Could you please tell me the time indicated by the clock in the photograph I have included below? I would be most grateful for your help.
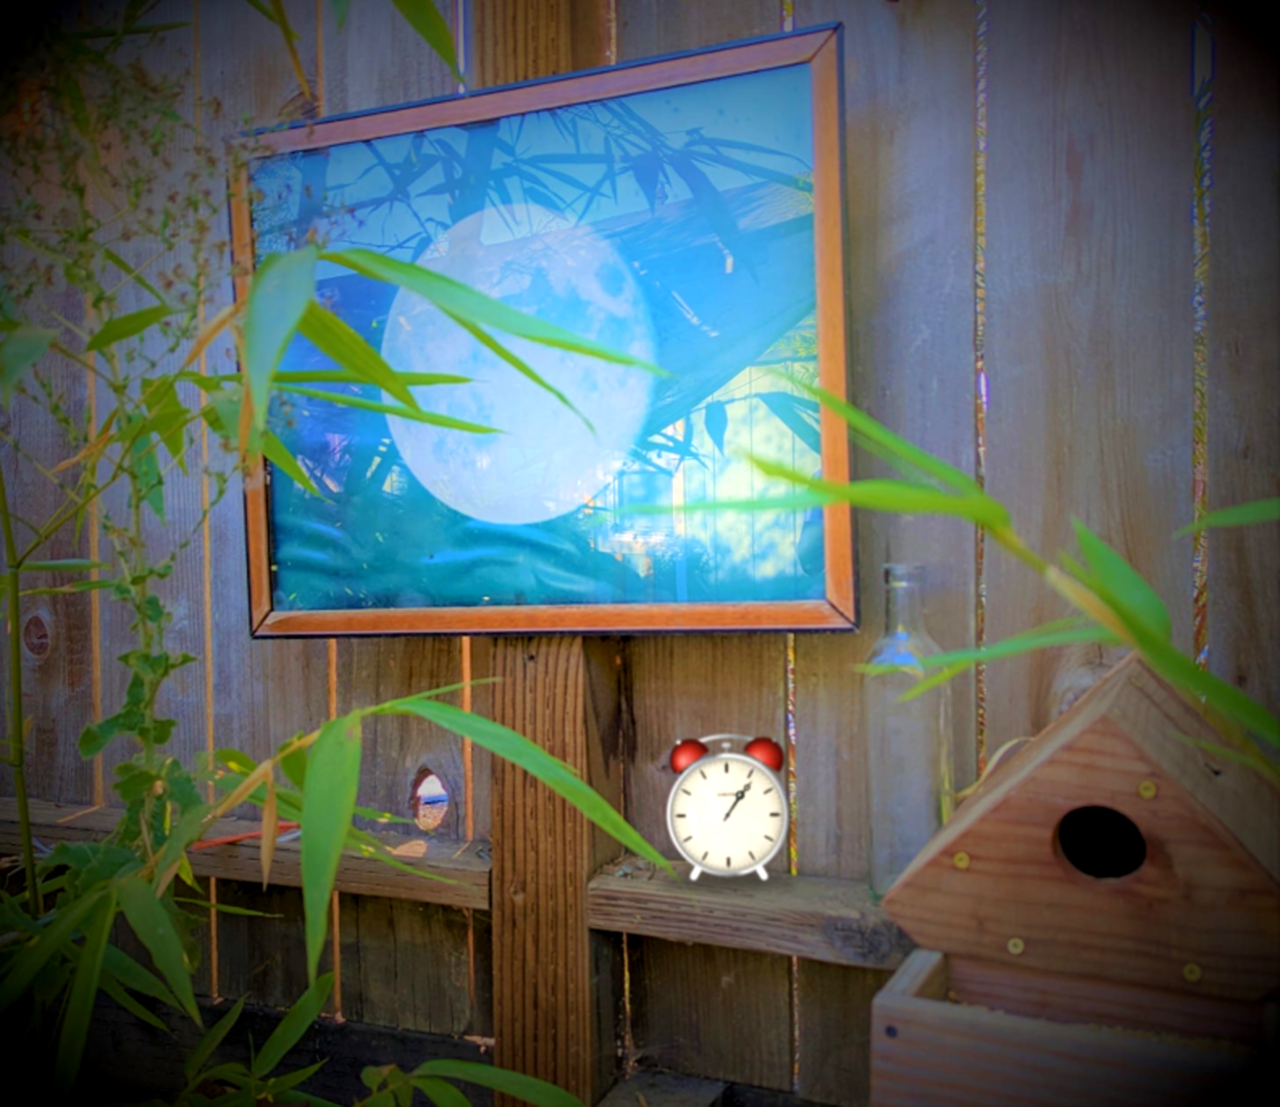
1:06
